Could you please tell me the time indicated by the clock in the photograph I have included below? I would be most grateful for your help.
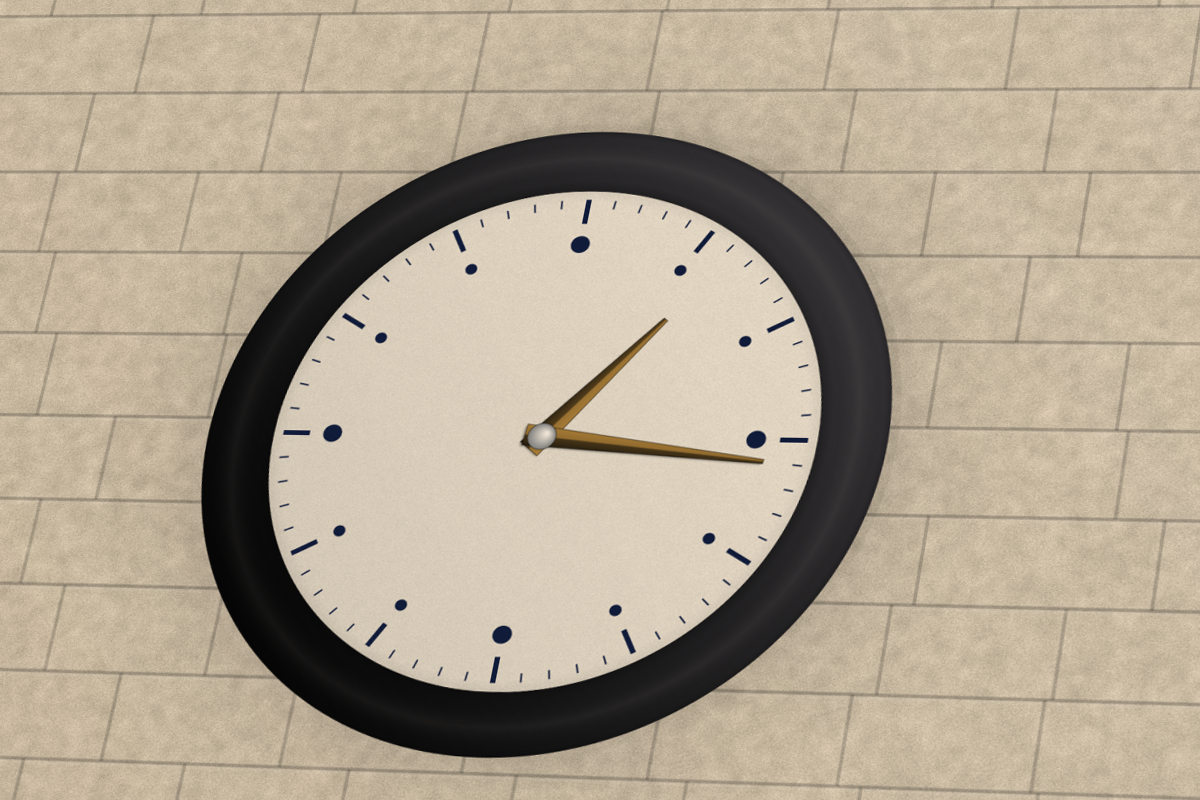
1:16
